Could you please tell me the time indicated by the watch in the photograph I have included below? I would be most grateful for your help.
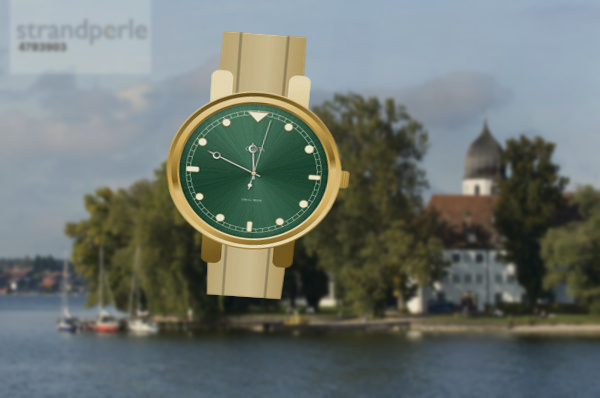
11:49:02
